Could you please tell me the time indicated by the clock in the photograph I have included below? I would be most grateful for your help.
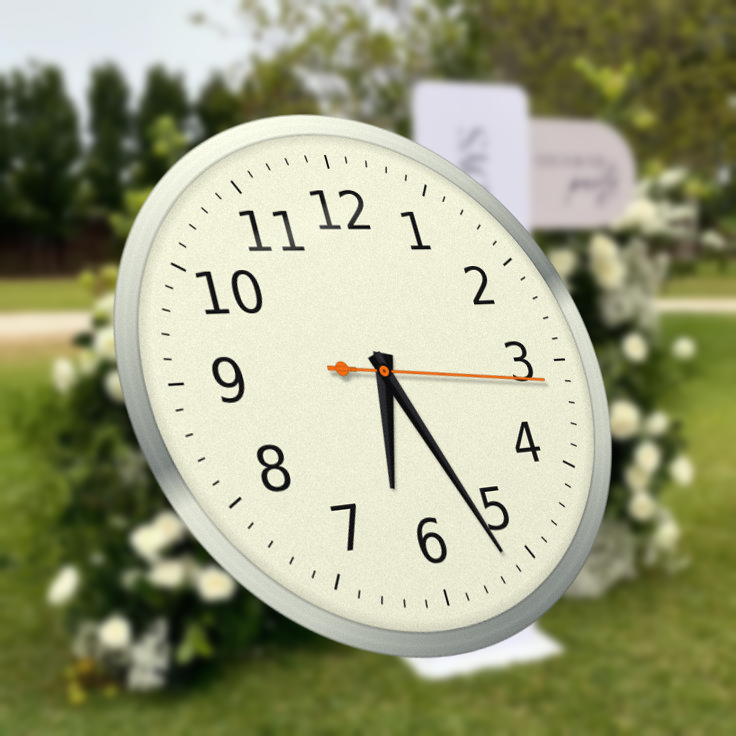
6:26:16
